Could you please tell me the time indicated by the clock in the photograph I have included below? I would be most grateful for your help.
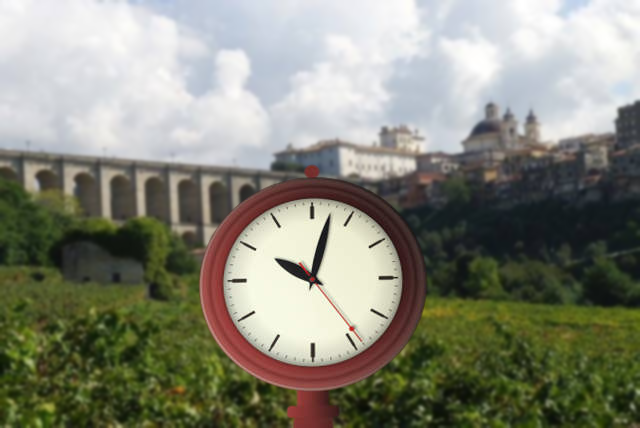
10:02:24
